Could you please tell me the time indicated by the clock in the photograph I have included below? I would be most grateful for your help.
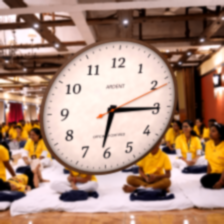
6:15:11
